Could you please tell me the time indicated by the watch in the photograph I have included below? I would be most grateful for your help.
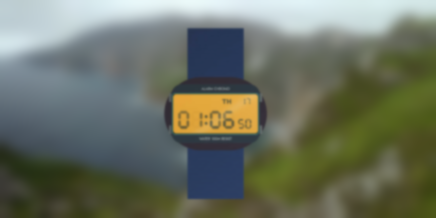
1:06
